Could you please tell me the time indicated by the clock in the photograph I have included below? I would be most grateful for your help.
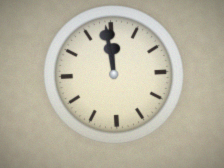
11:59
